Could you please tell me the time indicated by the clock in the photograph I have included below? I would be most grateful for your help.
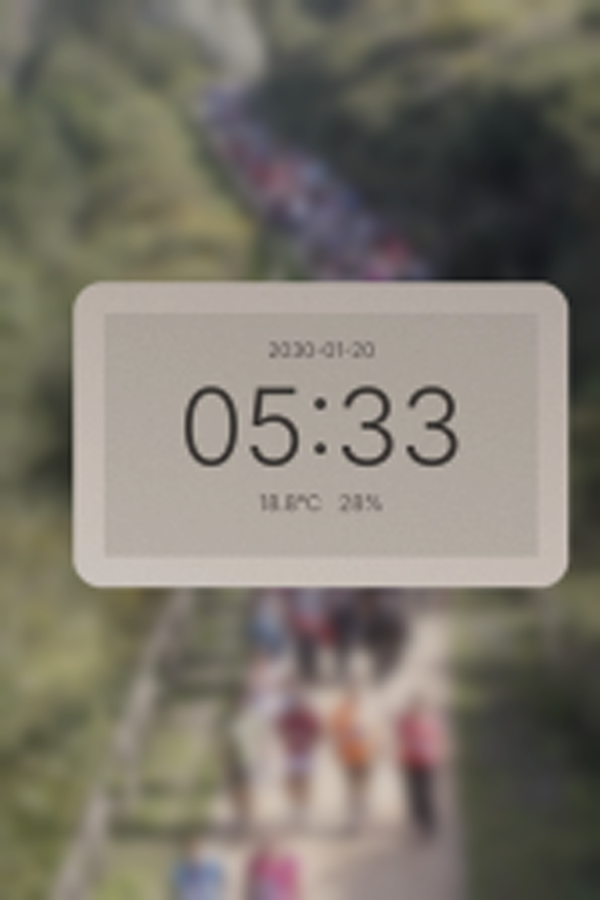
5:33
